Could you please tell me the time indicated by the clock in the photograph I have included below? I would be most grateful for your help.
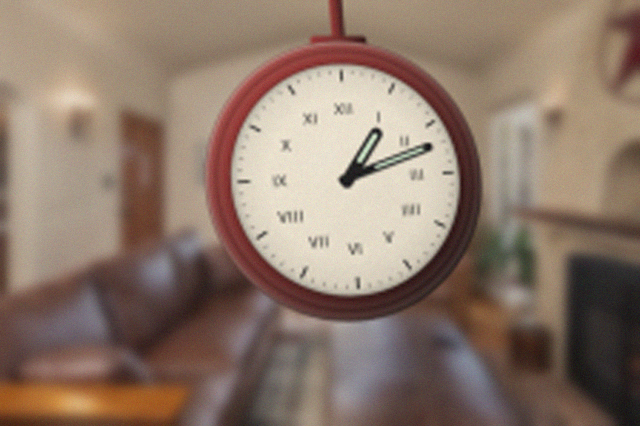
1:12
